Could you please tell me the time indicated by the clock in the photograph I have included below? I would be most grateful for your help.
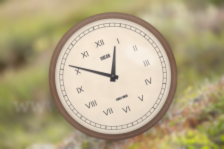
12:51
